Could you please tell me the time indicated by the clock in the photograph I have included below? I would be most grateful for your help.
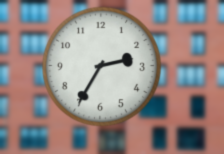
2:35
